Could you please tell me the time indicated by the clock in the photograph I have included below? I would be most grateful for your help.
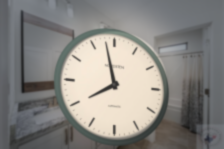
7:58
